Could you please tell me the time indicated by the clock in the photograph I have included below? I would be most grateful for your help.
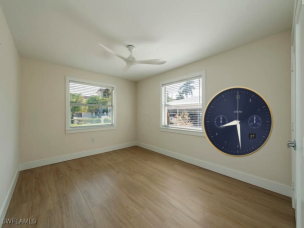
8:29
